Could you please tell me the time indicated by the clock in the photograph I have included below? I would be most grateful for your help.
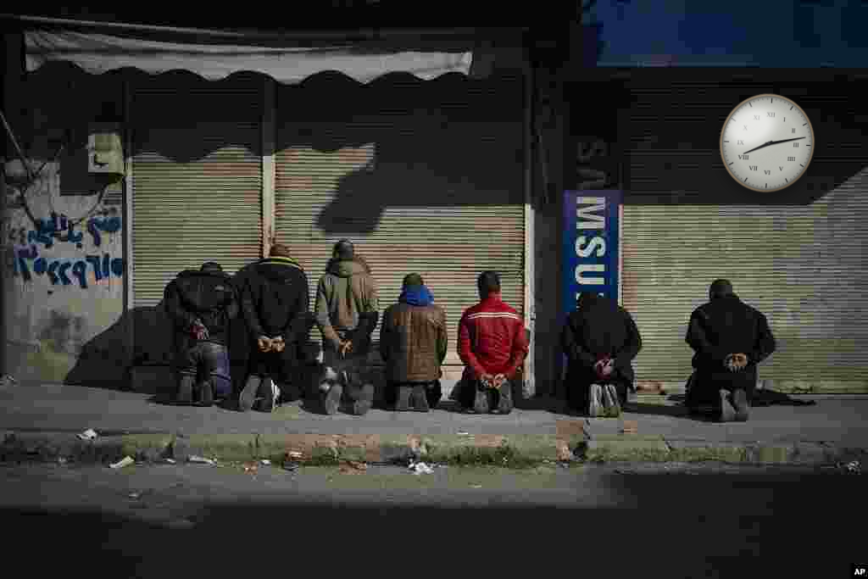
8:13
